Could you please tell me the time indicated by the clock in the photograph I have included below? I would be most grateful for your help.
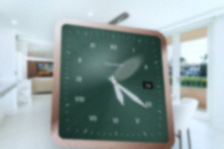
5:21
